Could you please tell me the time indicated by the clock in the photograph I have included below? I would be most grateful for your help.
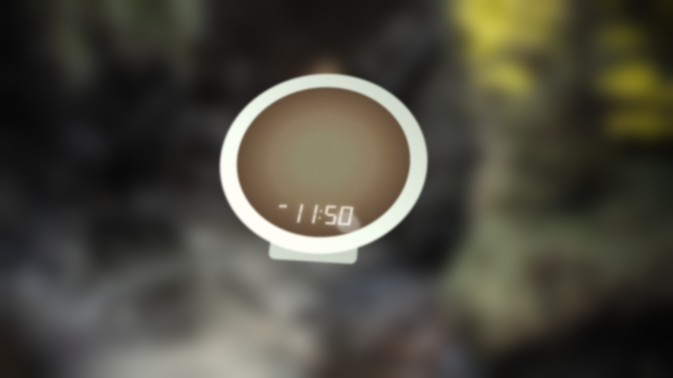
11:50
